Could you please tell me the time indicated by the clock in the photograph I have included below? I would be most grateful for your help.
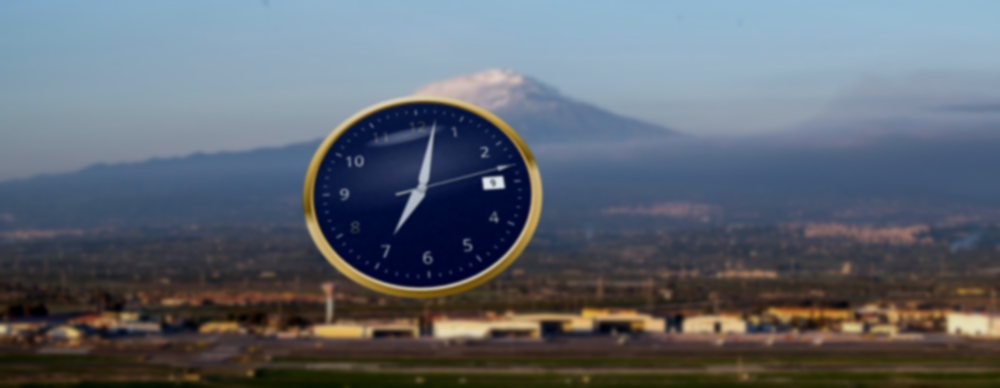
7:02:13
